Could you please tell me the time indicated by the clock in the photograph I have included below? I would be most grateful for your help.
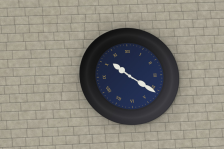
10:21
